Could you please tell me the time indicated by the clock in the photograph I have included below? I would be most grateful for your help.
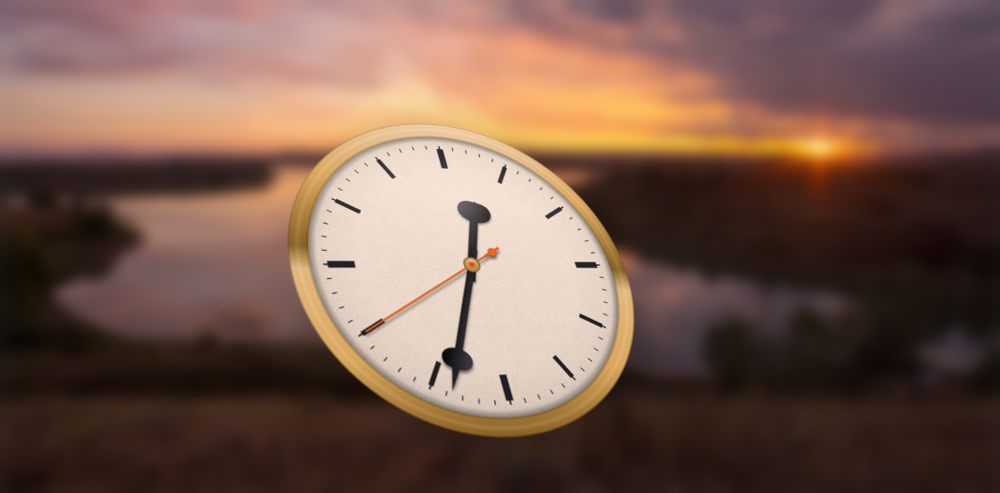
12:33:40
